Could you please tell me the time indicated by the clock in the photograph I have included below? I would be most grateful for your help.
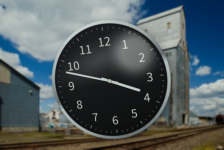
3:48
